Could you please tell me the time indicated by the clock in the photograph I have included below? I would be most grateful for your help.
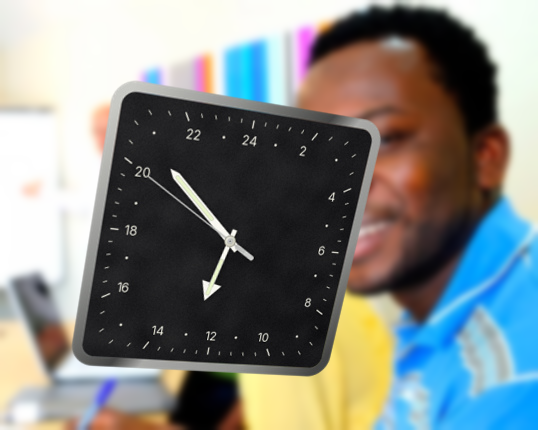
12:51:50
